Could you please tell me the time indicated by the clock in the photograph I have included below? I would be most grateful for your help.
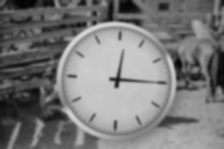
12:15
